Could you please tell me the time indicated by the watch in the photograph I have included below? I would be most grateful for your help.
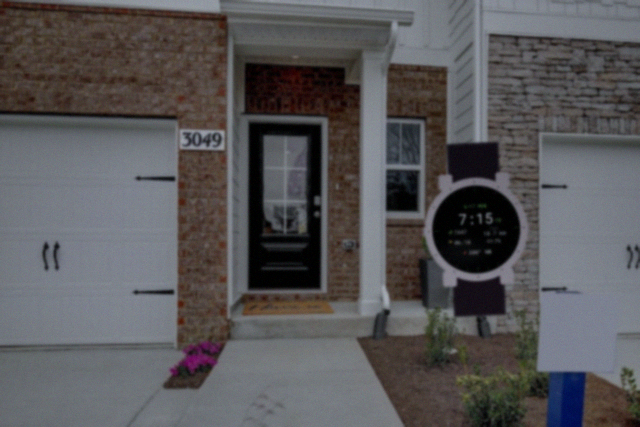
7:15
